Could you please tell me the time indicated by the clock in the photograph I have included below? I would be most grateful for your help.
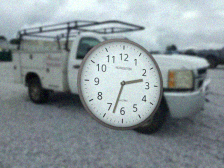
2:33
